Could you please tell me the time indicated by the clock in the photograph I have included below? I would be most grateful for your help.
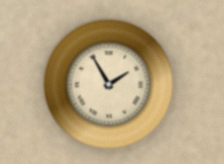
1:55
